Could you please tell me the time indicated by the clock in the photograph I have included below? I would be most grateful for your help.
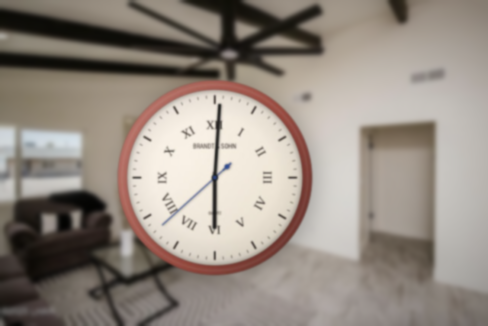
6:00:38
